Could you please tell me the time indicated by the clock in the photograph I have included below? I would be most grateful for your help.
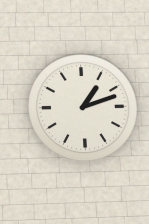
1:12
